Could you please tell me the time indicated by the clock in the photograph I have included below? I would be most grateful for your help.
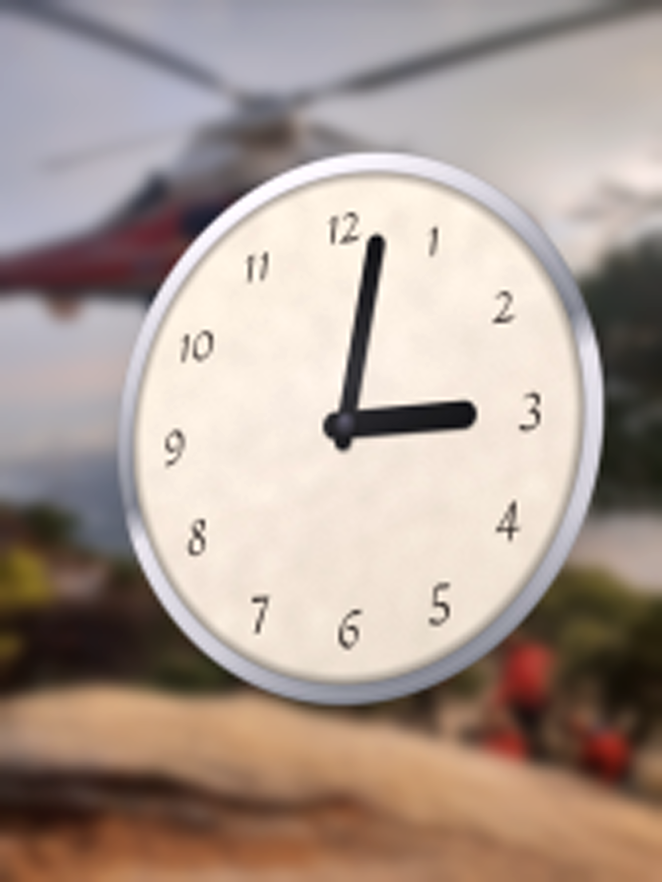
3:02
